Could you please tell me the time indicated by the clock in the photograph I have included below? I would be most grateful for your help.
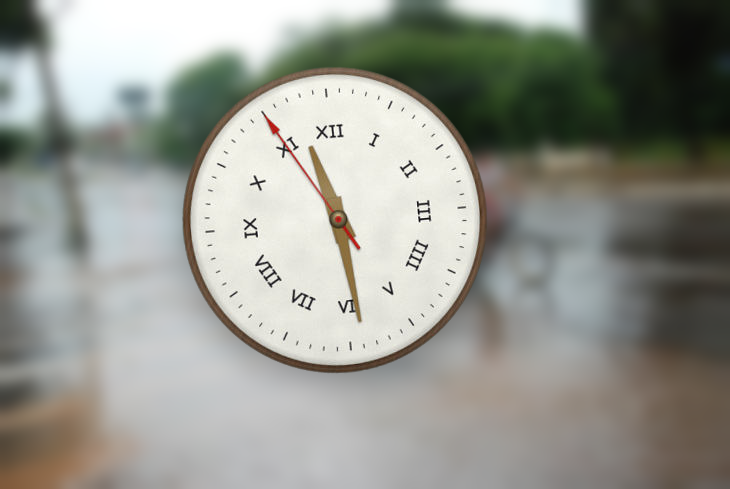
11:28:55
